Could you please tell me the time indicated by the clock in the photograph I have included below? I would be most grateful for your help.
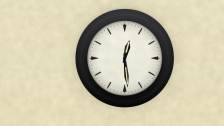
12:29
